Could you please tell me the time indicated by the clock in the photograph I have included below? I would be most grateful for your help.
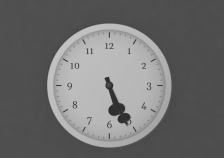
5:26
